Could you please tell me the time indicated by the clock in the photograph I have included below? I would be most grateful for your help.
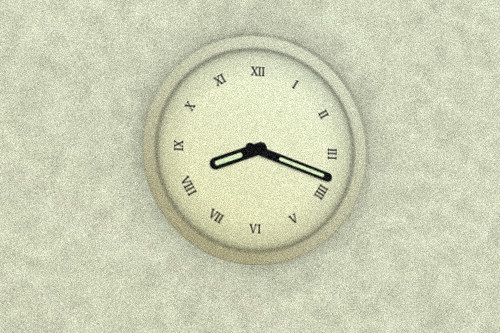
8:18
